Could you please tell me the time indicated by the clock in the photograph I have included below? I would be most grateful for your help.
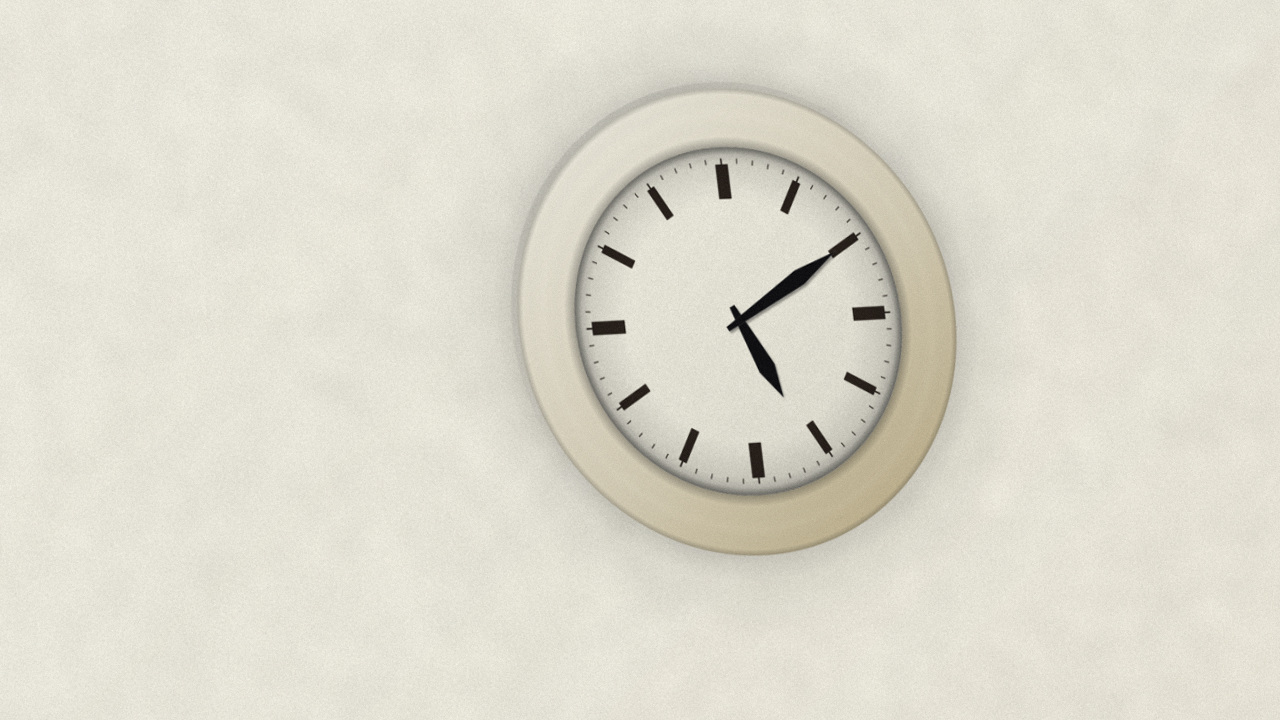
5:10
